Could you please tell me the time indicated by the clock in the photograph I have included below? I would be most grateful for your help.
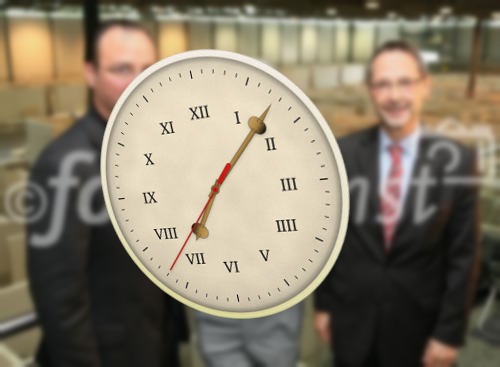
7:07:37
